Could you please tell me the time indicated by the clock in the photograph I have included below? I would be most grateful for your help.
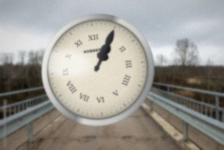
1:05
